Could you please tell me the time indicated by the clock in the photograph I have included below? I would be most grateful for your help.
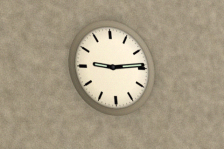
9:14
